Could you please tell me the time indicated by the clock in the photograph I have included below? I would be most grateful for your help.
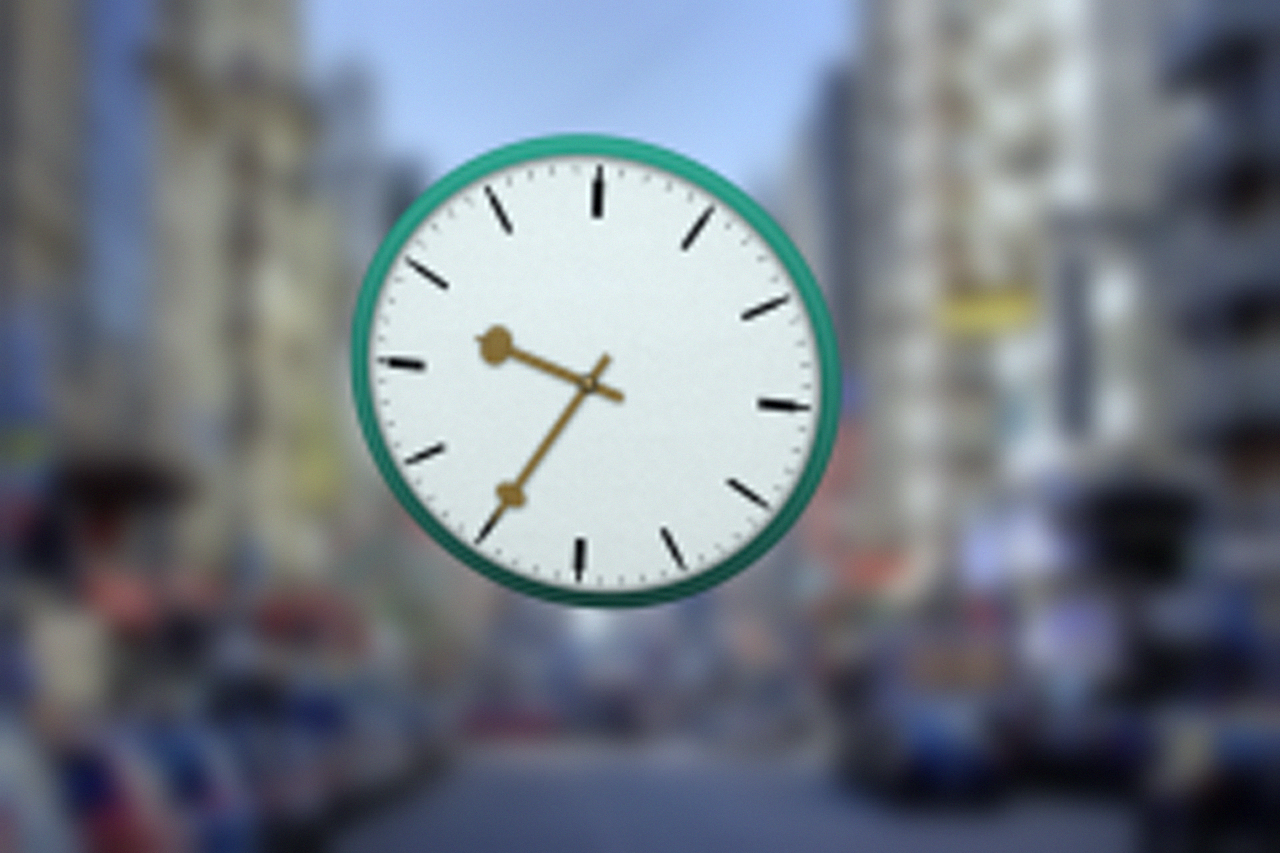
9:35
